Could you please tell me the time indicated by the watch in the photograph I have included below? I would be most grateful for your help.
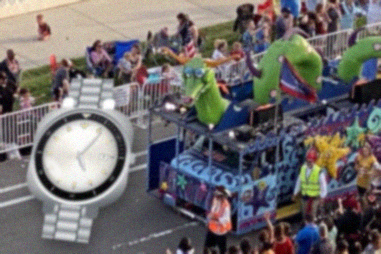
5:06
